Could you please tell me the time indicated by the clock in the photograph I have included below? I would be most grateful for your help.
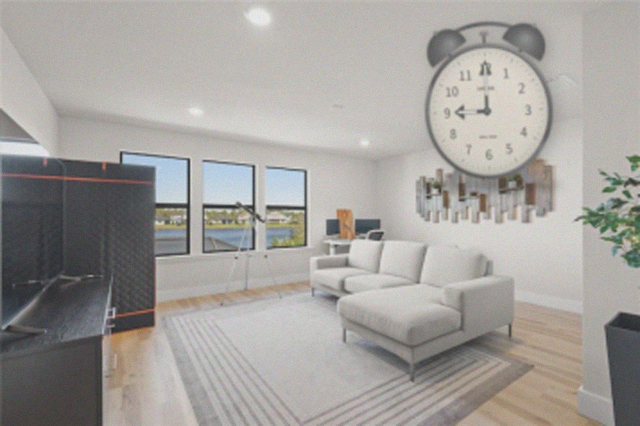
9:00
